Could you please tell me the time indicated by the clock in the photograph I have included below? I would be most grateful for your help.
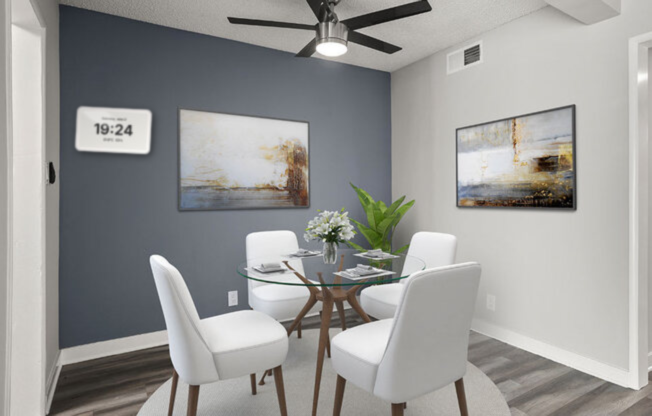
19:24
